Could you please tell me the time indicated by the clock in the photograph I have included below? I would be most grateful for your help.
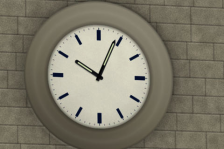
10:04
